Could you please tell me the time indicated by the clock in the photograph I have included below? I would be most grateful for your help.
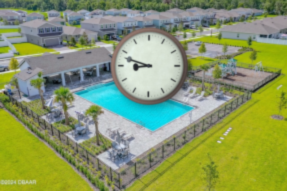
8:48
